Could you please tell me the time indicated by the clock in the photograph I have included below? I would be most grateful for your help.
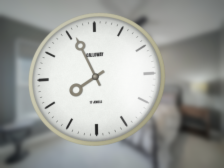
7:56
